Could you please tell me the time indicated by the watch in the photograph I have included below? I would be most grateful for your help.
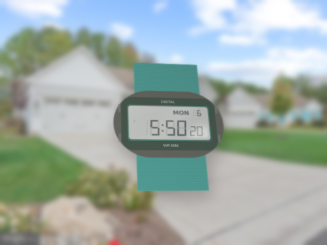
5:50:20
